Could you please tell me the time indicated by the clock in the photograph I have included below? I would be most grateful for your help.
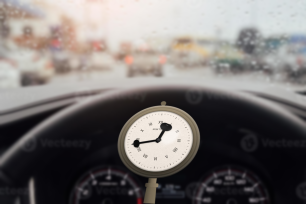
12:43
